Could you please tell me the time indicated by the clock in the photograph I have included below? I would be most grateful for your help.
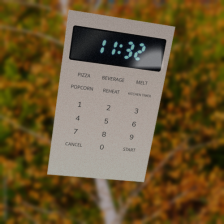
11:32
